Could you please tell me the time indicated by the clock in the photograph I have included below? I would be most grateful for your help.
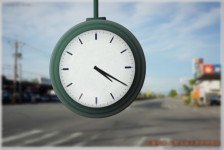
4:20
